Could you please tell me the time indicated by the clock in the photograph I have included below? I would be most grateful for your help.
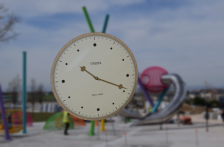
10:19
